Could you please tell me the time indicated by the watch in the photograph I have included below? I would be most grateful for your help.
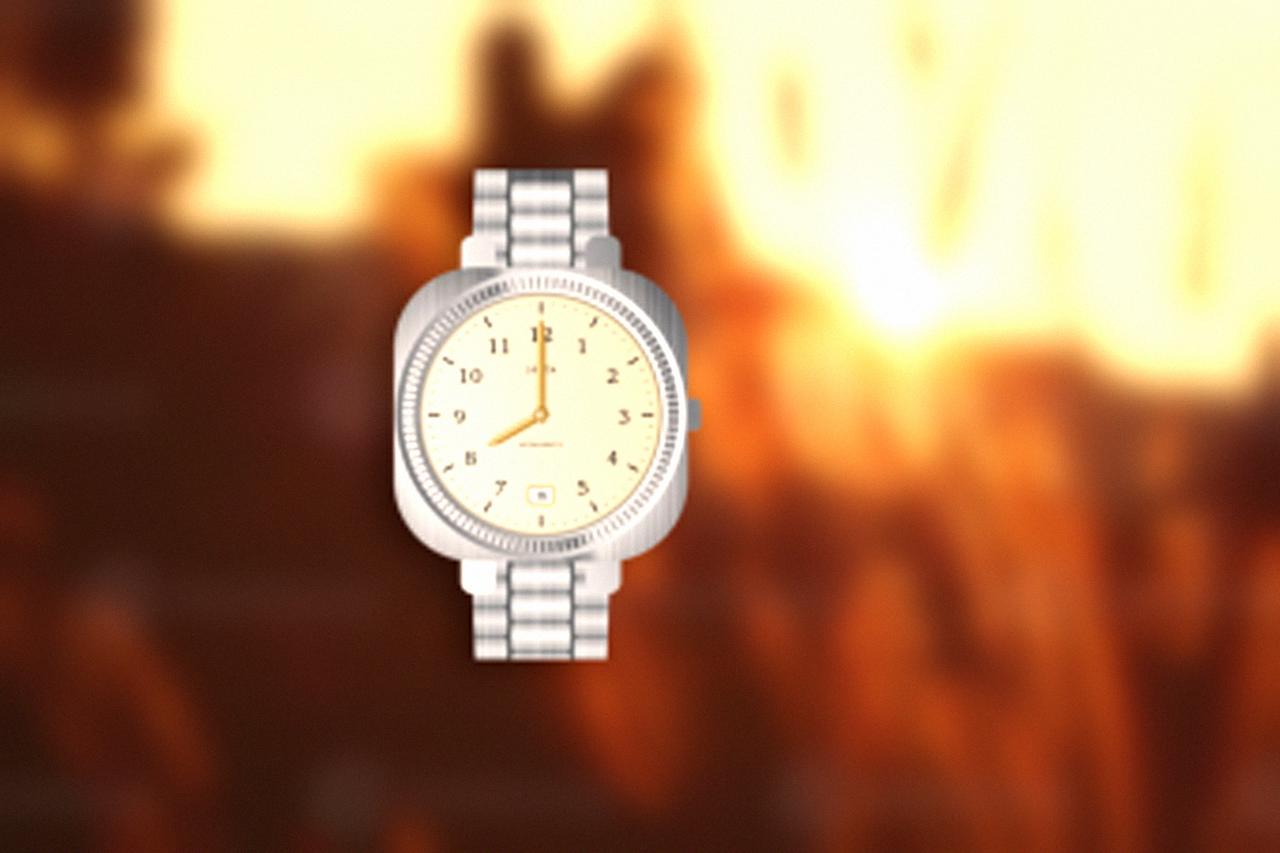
8:00
